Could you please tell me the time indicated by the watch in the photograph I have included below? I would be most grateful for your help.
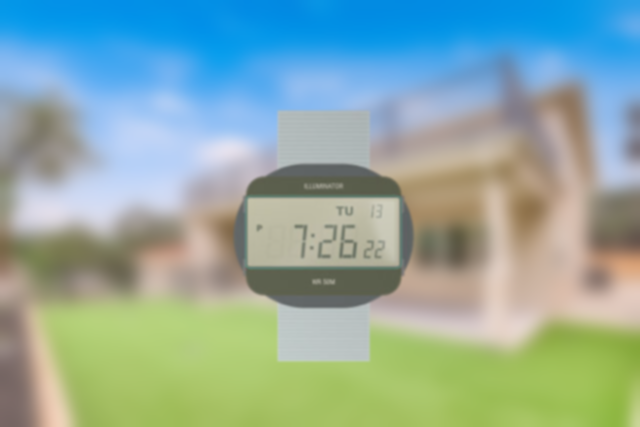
7:26:22
